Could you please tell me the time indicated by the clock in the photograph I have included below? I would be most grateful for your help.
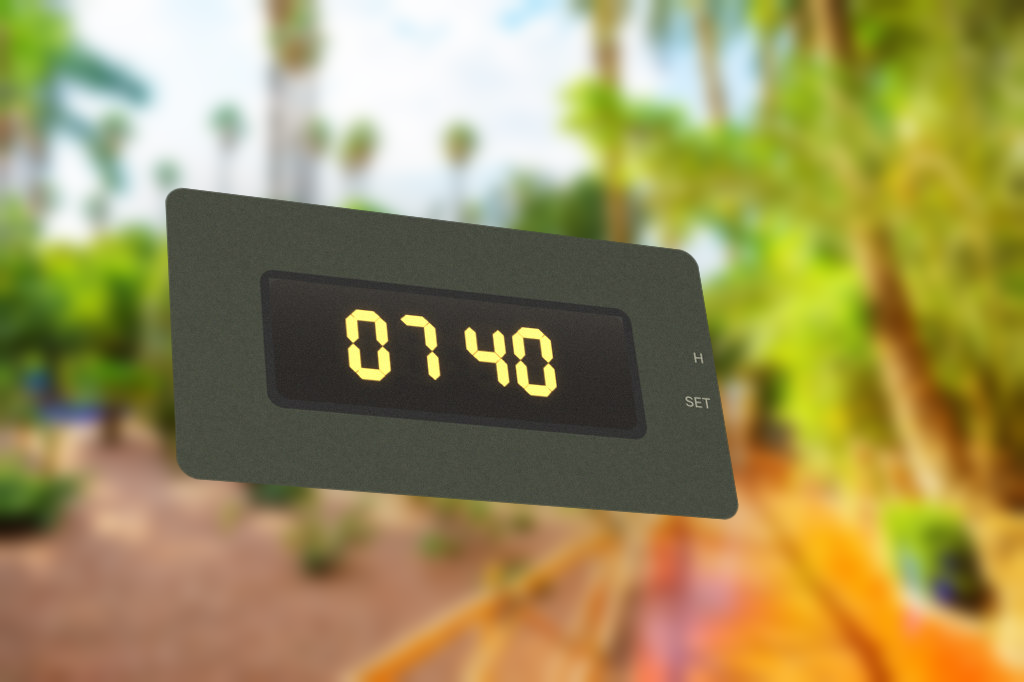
7:40
